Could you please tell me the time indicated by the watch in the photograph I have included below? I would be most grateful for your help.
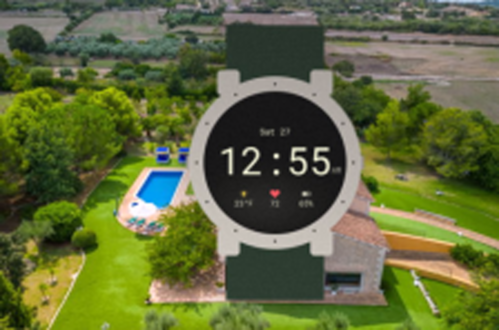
12:55
